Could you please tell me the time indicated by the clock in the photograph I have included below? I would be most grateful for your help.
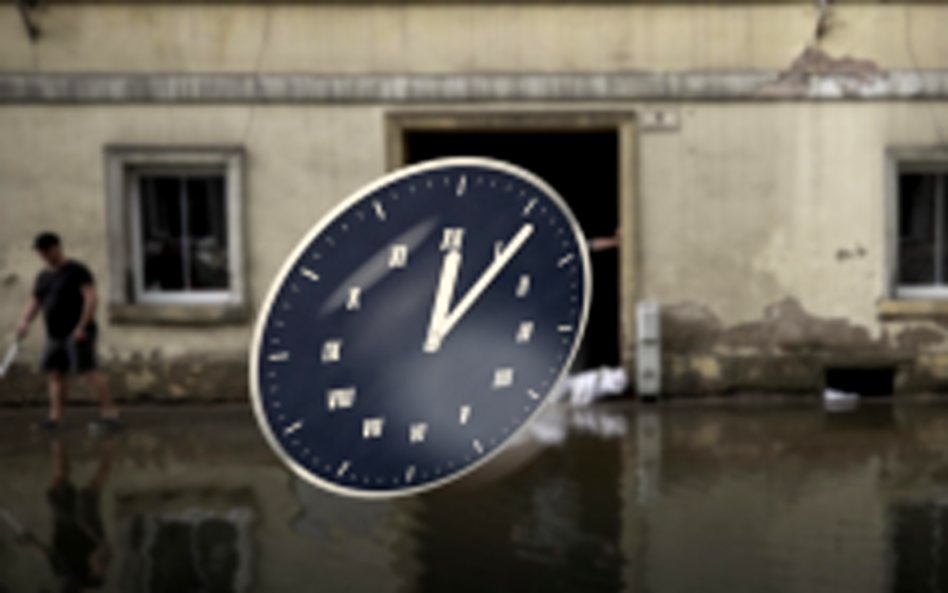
12:06
